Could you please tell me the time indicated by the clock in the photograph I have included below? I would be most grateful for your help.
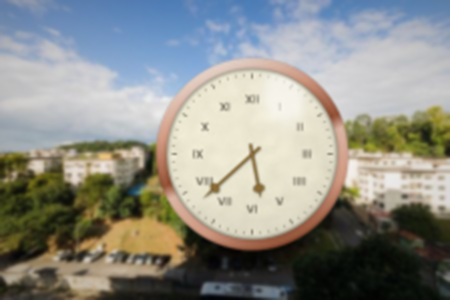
5:38
